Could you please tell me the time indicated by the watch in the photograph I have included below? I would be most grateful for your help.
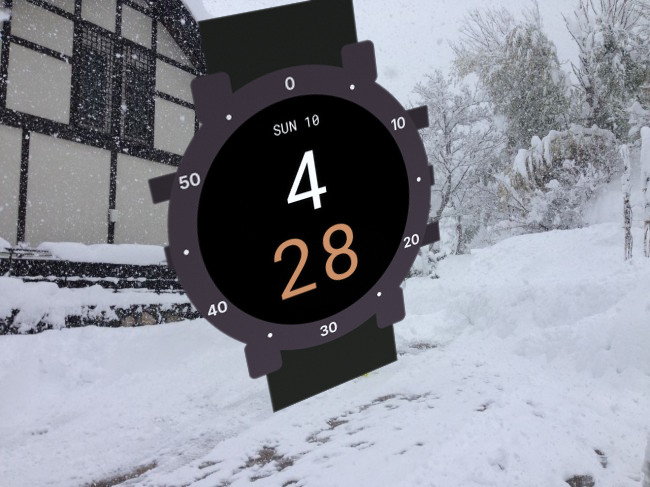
4:28
